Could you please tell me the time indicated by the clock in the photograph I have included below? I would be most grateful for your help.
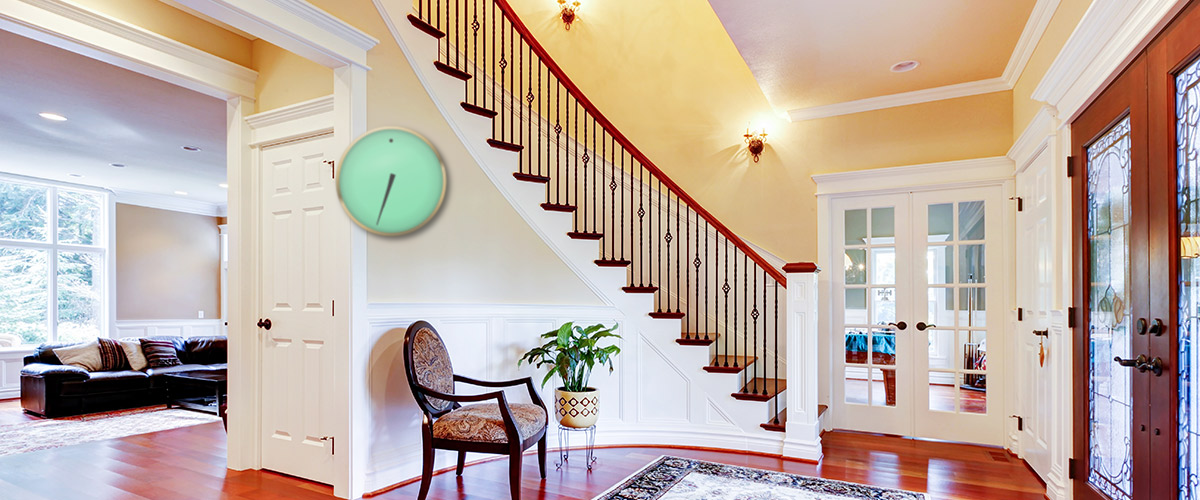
6:33
